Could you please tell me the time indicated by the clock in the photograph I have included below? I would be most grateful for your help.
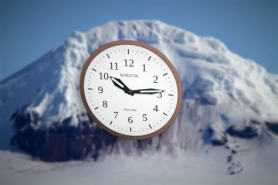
10:14
